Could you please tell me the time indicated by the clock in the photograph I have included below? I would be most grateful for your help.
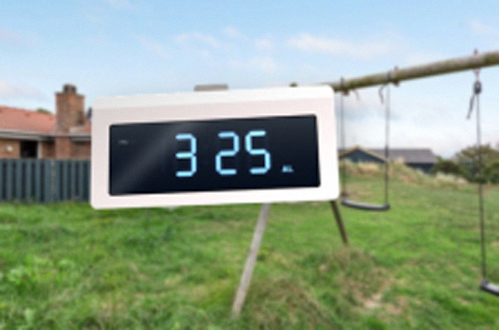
3:25
